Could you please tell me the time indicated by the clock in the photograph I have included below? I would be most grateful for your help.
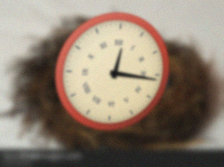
12:16
